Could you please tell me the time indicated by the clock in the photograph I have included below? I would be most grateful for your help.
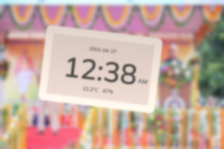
12:38
